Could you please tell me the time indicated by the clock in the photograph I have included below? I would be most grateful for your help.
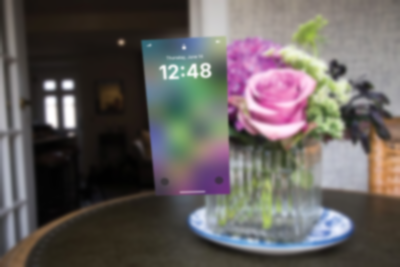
12:48
